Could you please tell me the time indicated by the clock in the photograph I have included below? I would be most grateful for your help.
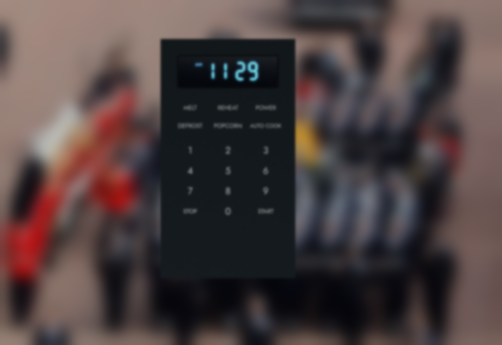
11:29
